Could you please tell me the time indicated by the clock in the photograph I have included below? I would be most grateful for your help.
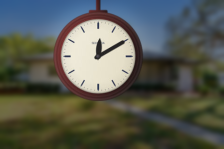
12:10
